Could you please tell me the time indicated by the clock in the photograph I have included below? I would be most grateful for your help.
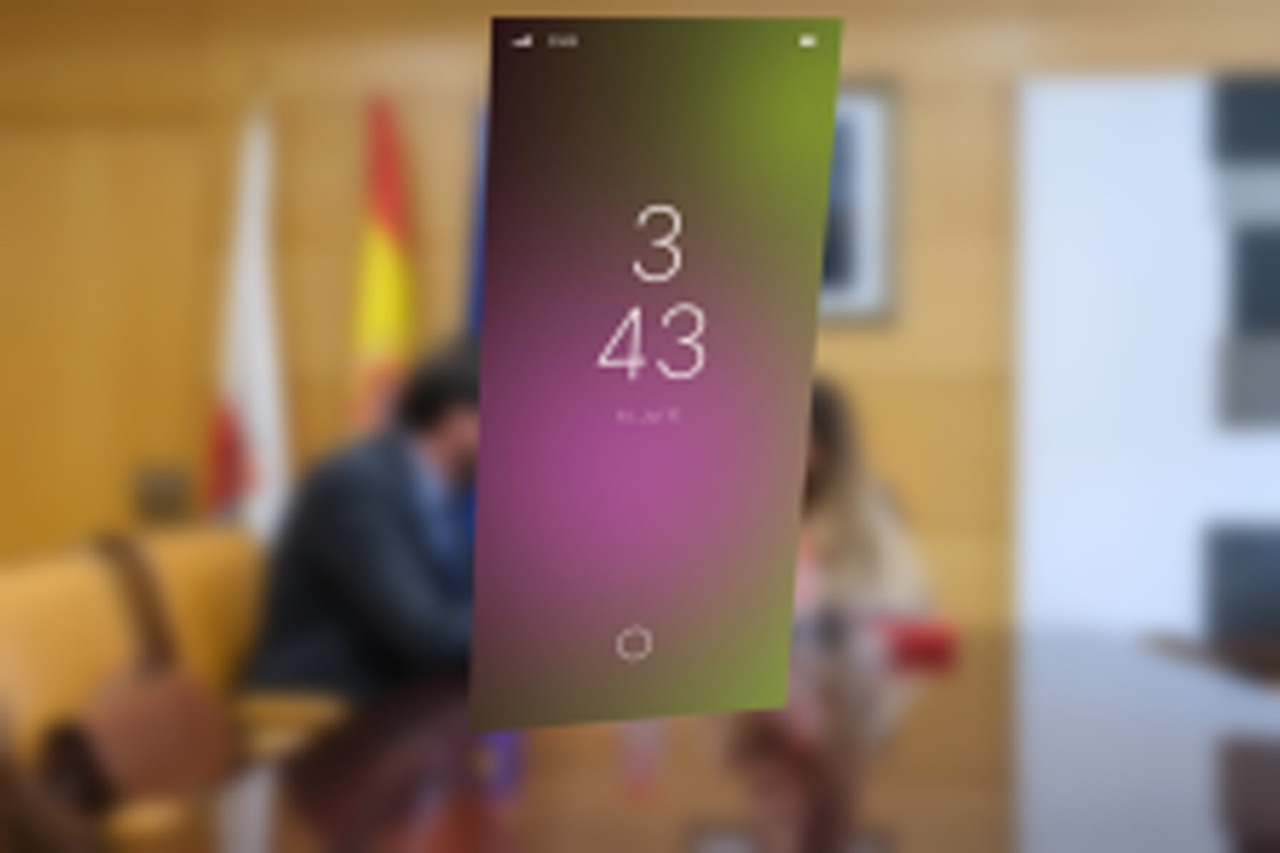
3:43
